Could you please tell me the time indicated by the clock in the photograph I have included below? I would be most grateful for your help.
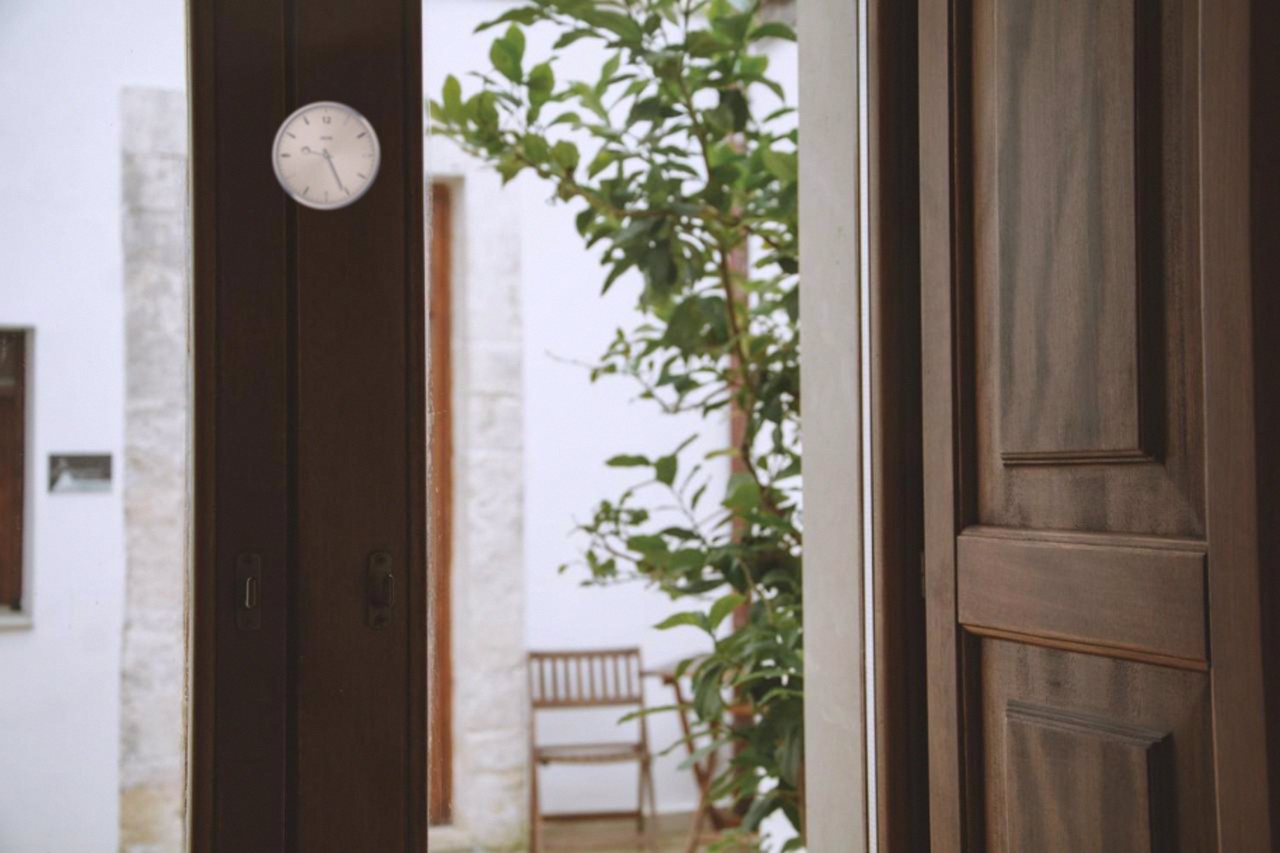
9:26
